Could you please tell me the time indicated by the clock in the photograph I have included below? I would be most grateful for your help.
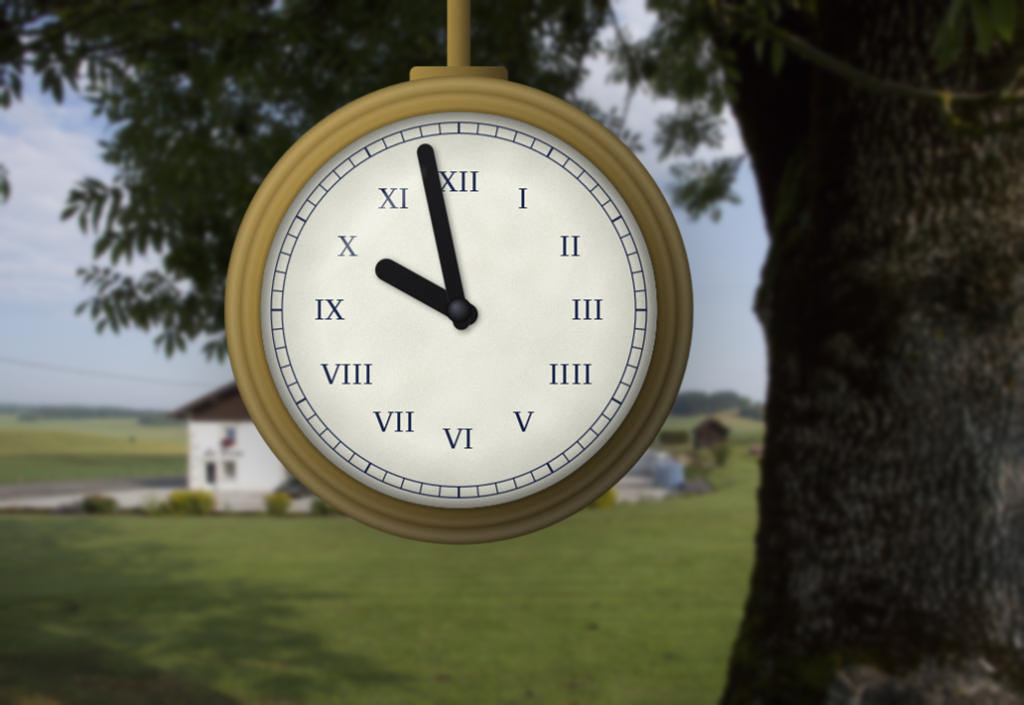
9:58
